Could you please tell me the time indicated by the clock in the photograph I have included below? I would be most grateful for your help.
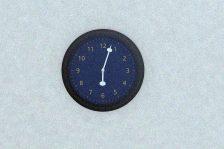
6:03
